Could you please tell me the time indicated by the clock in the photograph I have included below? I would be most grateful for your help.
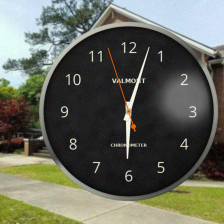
6:02:57
